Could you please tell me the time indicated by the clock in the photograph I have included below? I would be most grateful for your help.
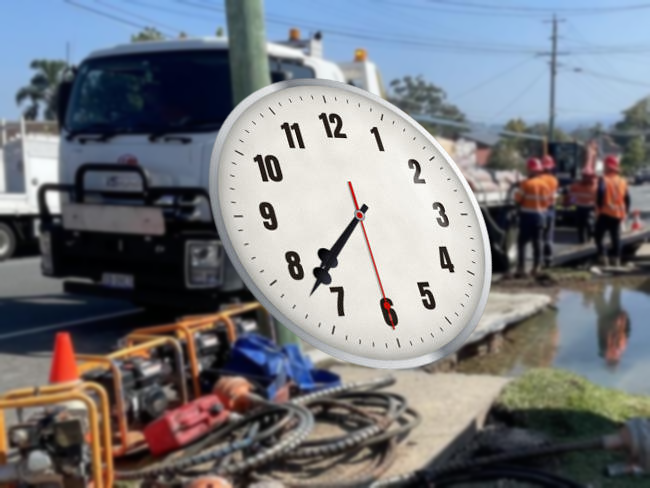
7:37:30
